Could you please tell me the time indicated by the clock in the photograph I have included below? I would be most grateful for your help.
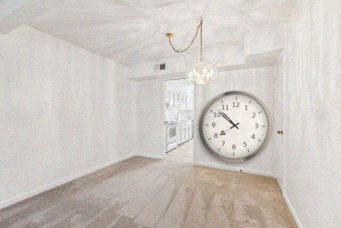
7:52
